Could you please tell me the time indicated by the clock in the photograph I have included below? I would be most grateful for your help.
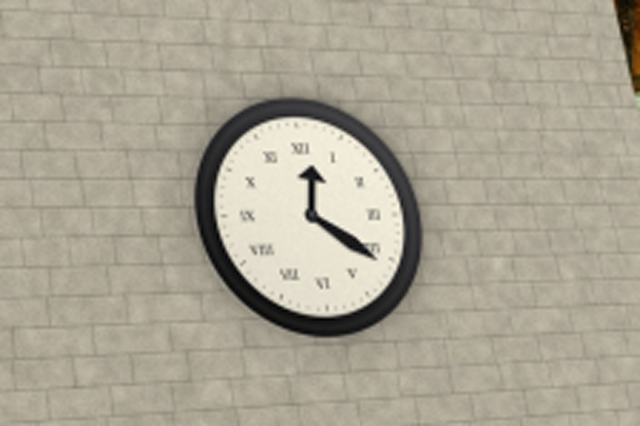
12:21
